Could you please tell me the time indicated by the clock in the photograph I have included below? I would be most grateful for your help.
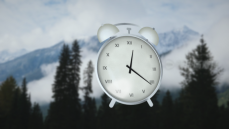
12:21
